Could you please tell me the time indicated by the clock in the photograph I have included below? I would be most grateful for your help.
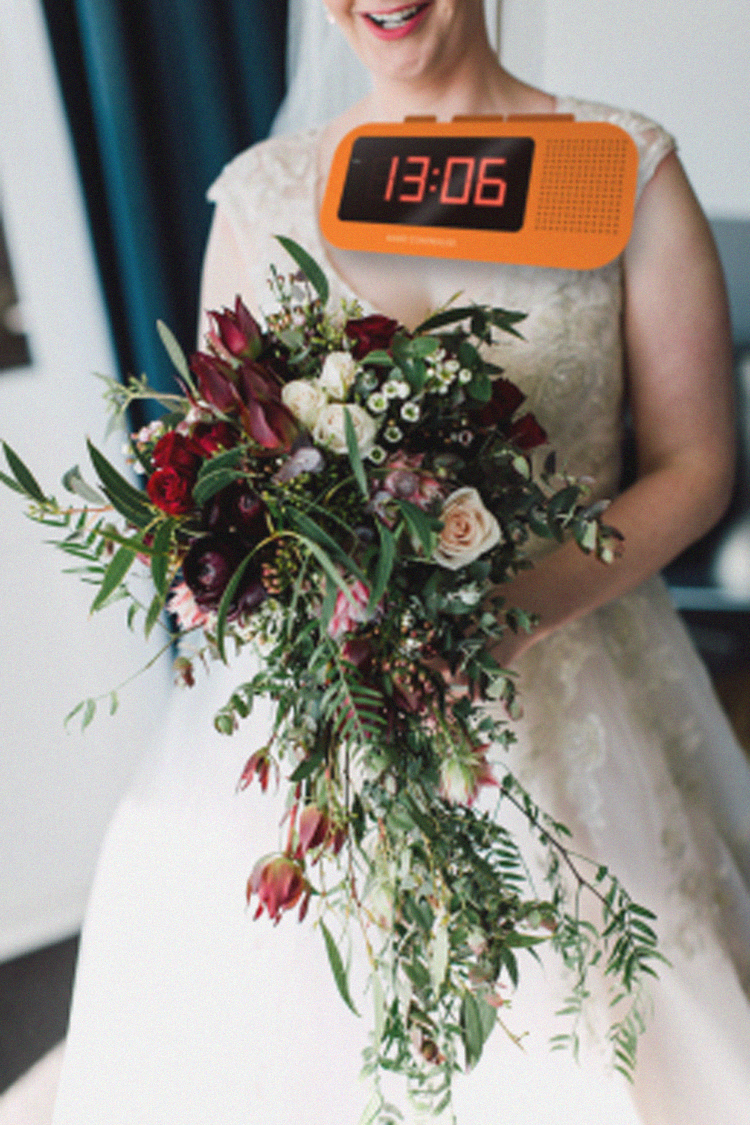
13:06
